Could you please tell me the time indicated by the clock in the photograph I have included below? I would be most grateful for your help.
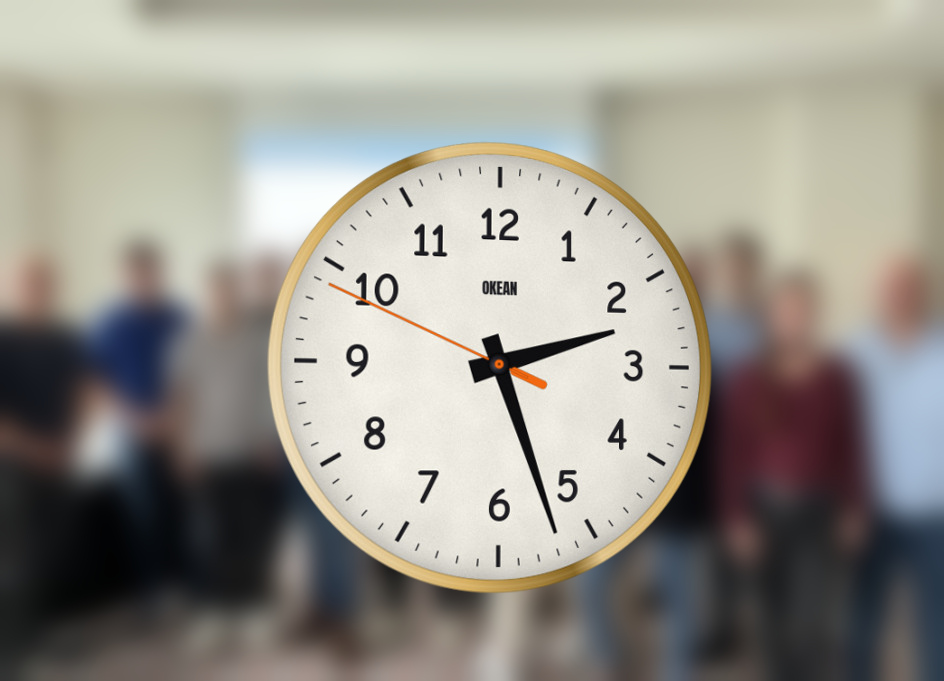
2:26:49
